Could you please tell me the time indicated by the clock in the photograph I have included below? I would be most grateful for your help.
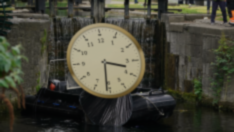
3:31
